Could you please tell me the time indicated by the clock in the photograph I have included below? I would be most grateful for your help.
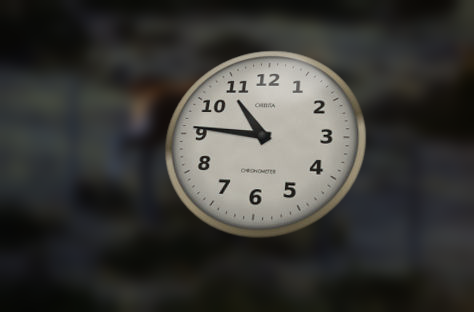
10:46
